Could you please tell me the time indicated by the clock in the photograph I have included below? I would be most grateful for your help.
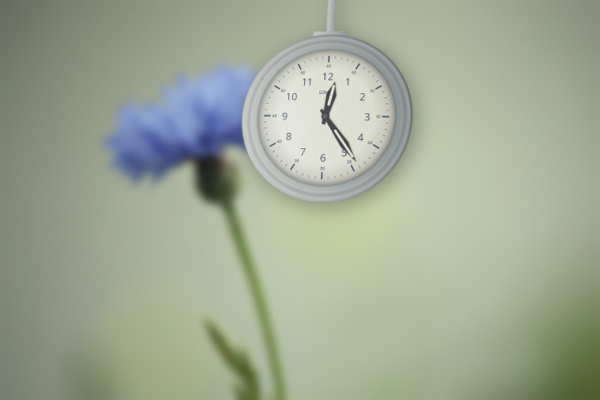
12:24
